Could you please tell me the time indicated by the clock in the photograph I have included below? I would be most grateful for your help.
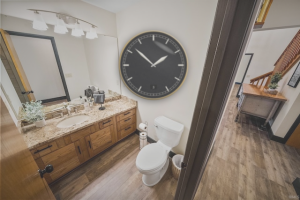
1:52
